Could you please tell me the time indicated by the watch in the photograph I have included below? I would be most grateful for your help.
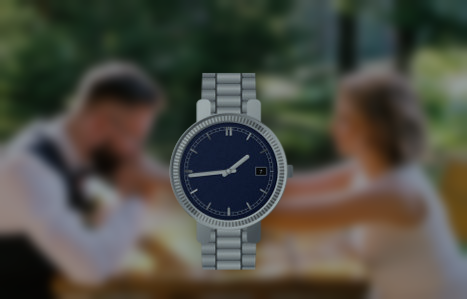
1:44
